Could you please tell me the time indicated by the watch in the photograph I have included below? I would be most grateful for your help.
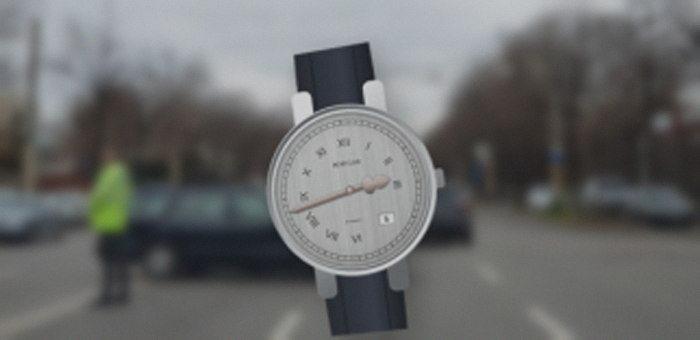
2:43
